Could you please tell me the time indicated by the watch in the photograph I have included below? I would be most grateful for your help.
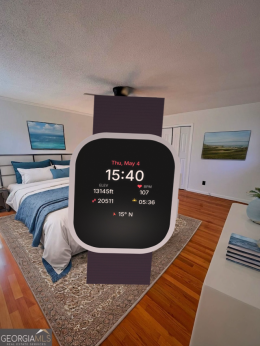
15:40
